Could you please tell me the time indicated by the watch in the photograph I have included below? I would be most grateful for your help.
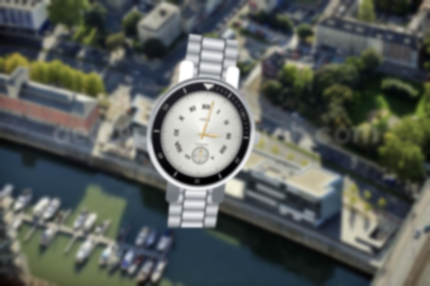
3:02
